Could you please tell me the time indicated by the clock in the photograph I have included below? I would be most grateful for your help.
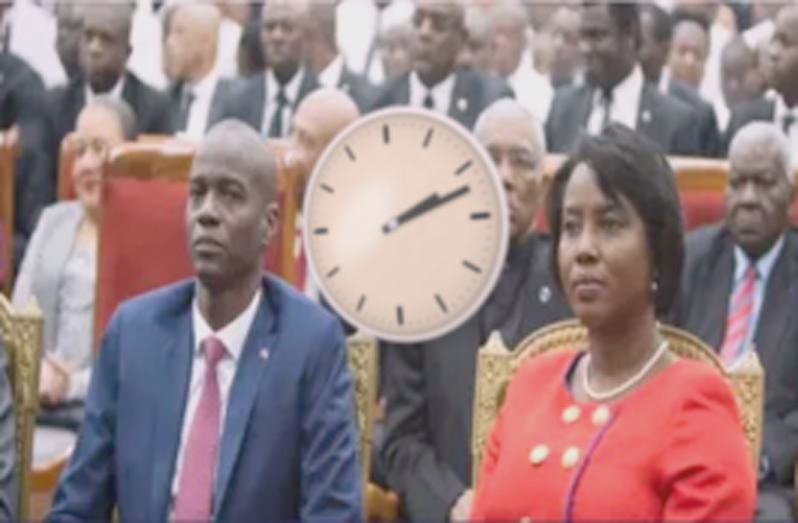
2:12
